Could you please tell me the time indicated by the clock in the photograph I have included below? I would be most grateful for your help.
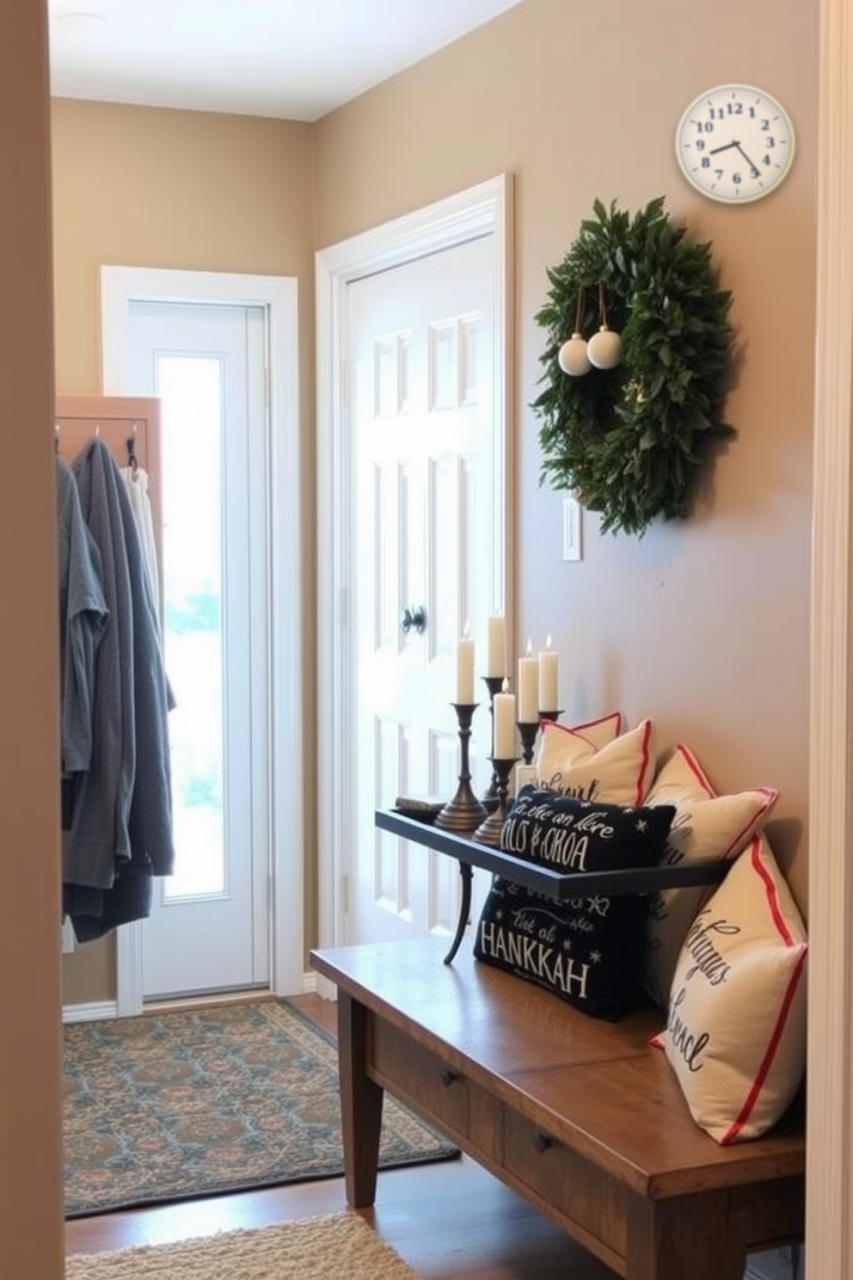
8:24
